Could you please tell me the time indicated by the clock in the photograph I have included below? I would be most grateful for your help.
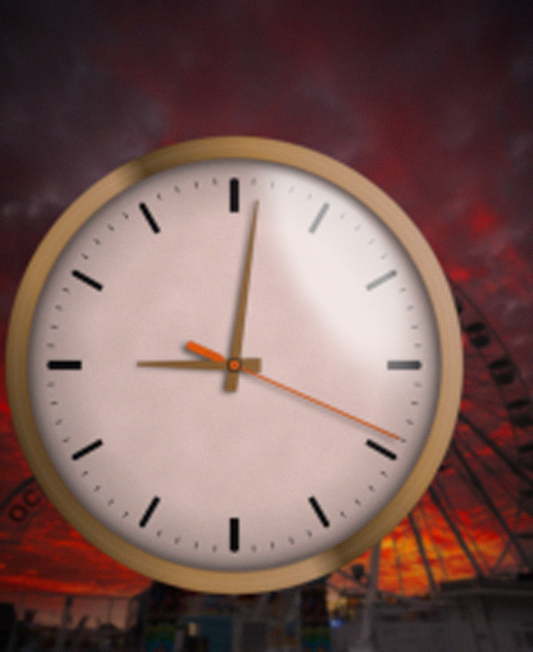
9:01:19
